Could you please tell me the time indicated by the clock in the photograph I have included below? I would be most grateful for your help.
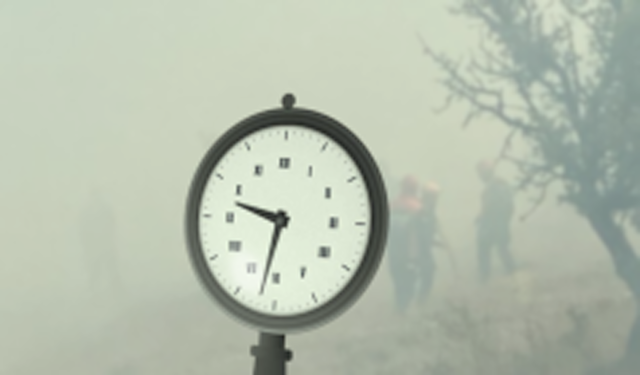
9:32
